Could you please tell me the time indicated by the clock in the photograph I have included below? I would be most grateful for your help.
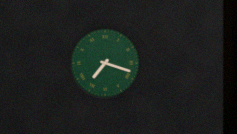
7:18
